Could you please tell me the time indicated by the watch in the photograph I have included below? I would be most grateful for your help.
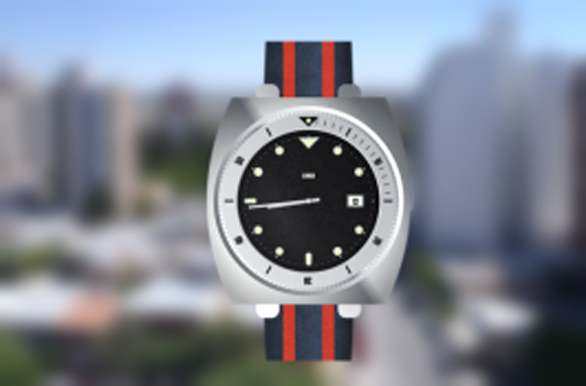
8:44
